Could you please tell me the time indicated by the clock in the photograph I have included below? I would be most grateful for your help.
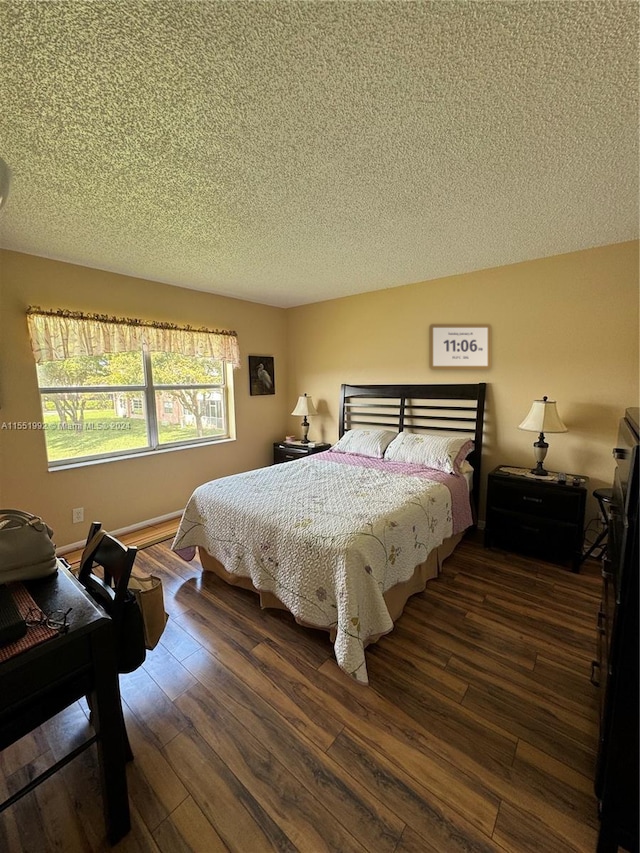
11:06
